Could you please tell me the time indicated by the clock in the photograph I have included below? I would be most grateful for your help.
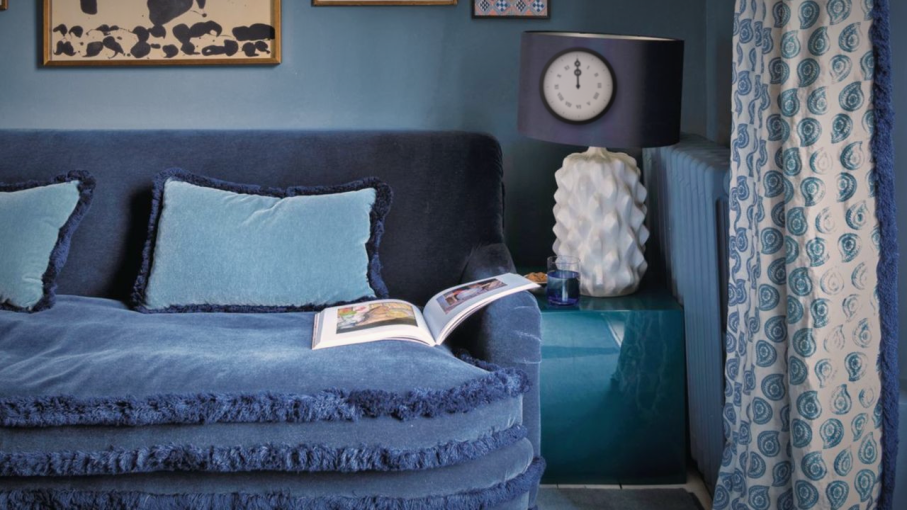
12:00
